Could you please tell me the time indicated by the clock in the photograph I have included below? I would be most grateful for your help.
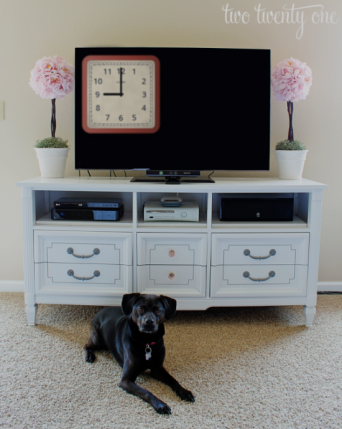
9:00
